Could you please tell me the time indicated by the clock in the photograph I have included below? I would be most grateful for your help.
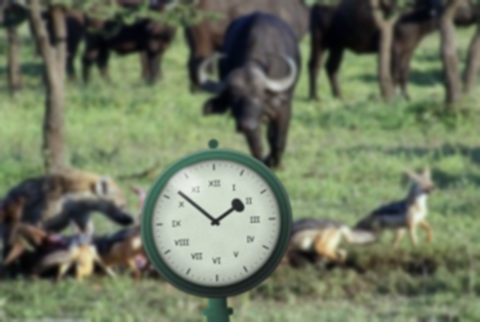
1:52
